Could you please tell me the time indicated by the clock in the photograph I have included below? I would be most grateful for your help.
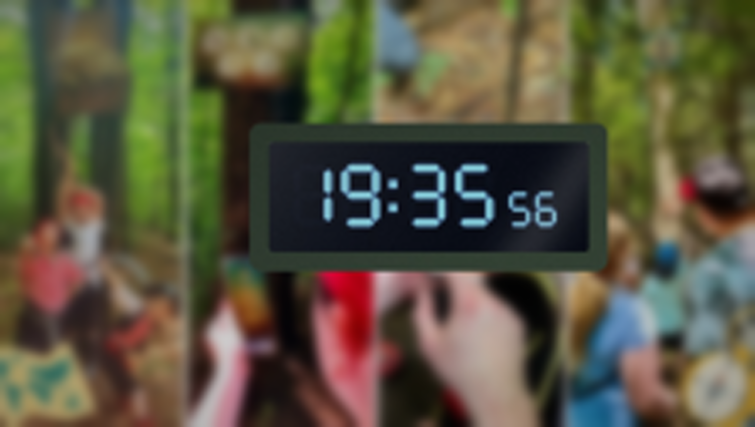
19:35:56
